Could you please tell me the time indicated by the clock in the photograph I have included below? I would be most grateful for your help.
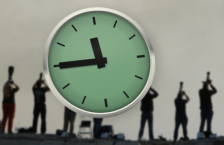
11:45
